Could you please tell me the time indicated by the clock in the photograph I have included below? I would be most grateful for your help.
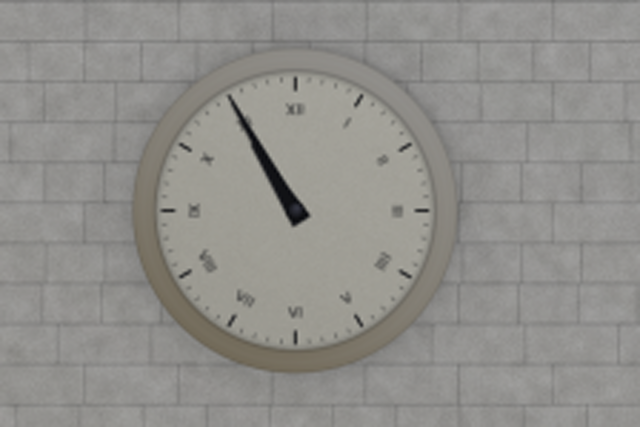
10:55
